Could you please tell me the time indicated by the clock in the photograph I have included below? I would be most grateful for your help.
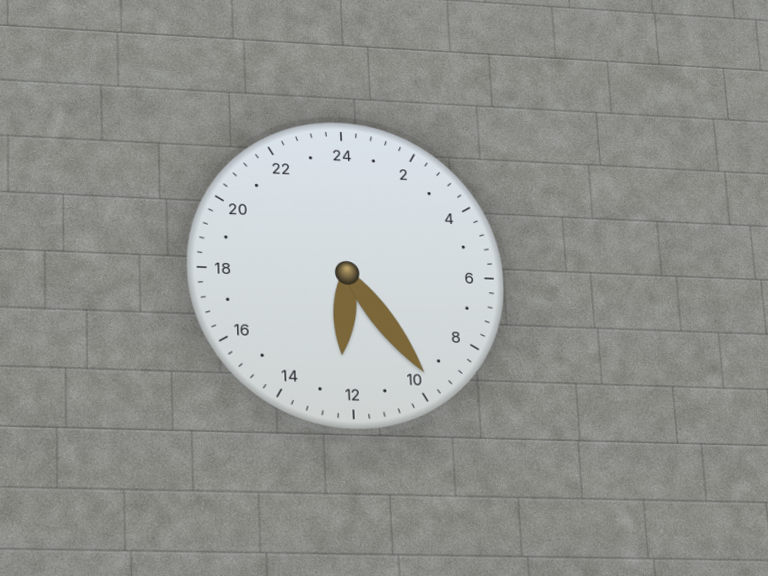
12:24
